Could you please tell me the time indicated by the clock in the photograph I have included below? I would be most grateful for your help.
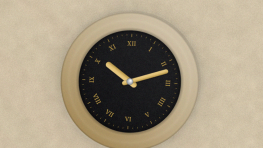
10:12
